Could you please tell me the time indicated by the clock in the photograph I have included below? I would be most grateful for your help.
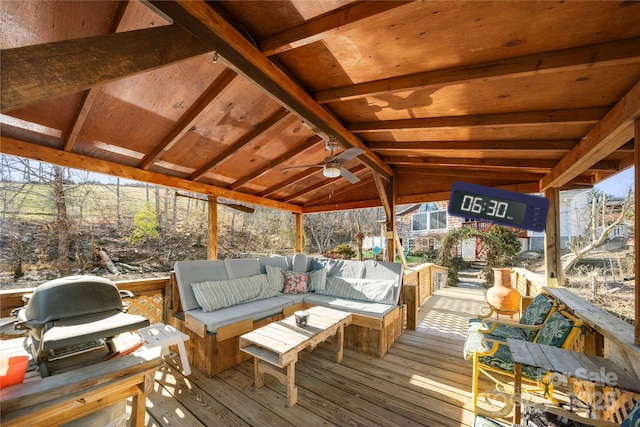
6:30
